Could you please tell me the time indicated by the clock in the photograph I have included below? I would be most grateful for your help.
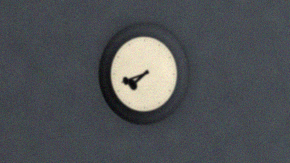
7:42
